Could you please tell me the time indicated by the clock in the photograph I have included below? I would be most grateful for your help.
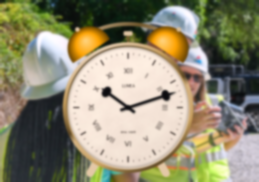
10:12
